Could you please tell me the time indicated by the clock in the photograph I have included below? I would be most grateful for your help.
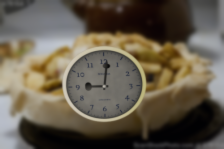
9:01
